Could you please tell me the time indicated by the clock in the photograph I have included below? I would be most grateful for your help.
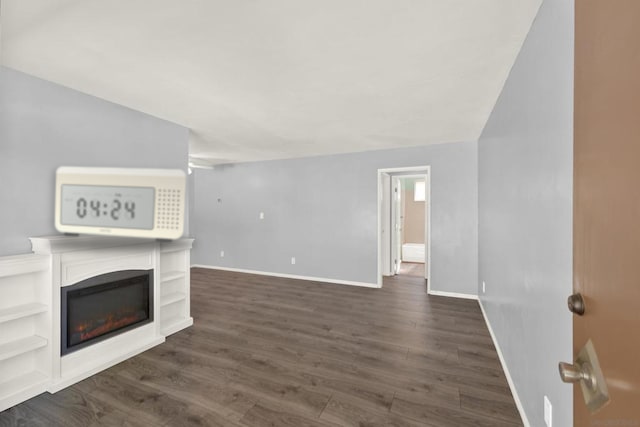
4:24
